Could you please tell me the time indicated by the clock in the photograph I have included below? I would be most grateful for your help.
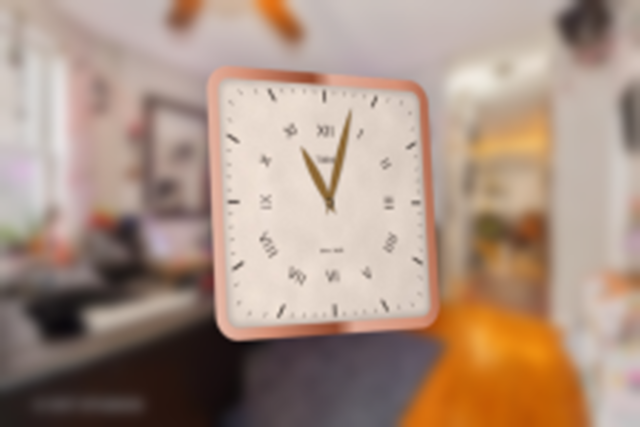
11:03
